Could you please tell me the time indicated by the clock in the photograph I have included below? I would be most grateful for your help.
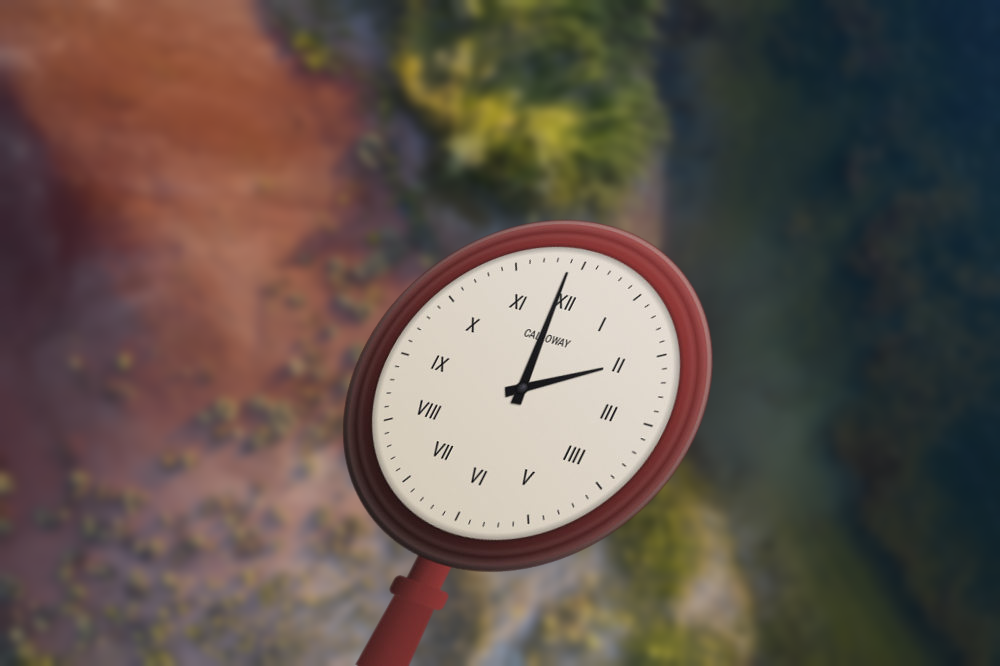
1:59
